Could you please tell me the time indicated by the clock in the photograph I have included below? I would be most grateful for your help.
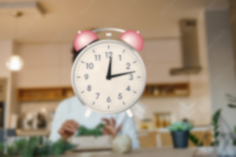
12:13
